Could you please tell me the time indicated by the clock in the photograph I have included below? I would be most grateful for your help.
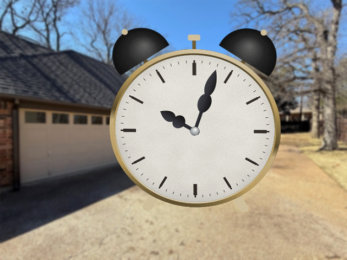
10:03
